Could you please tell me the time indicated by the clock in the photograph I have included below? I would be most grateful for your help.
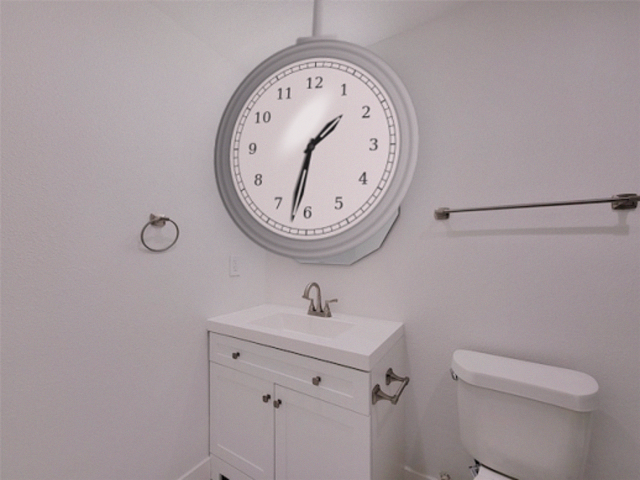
1:32
